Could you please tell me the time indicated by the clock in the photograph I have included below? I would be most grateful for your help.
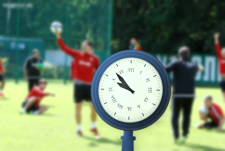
9:53
